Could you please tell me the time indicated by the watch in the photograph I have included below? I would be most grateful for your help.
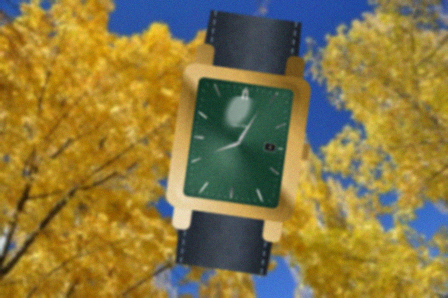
8:04
